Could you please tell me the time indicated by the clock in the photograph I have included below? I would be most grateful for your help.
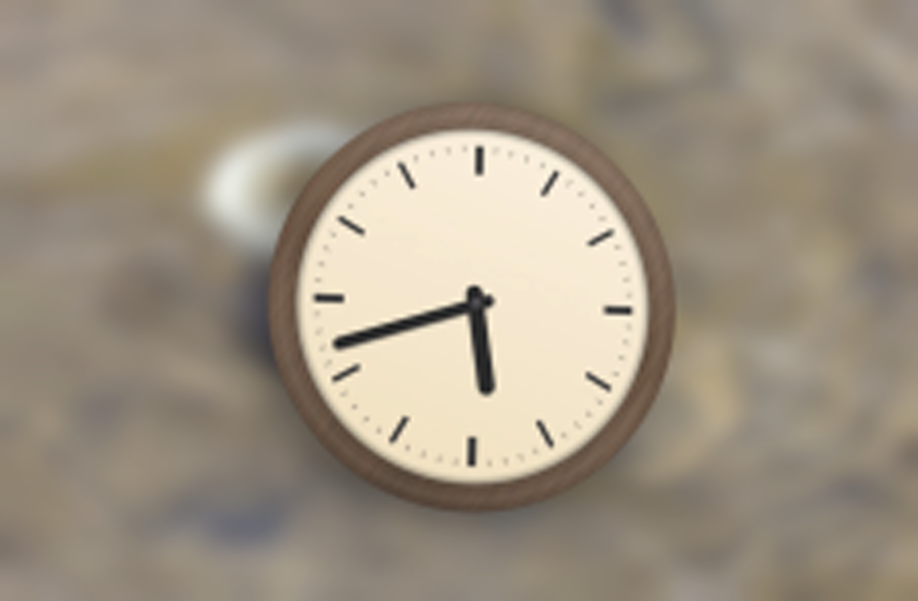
5:42
